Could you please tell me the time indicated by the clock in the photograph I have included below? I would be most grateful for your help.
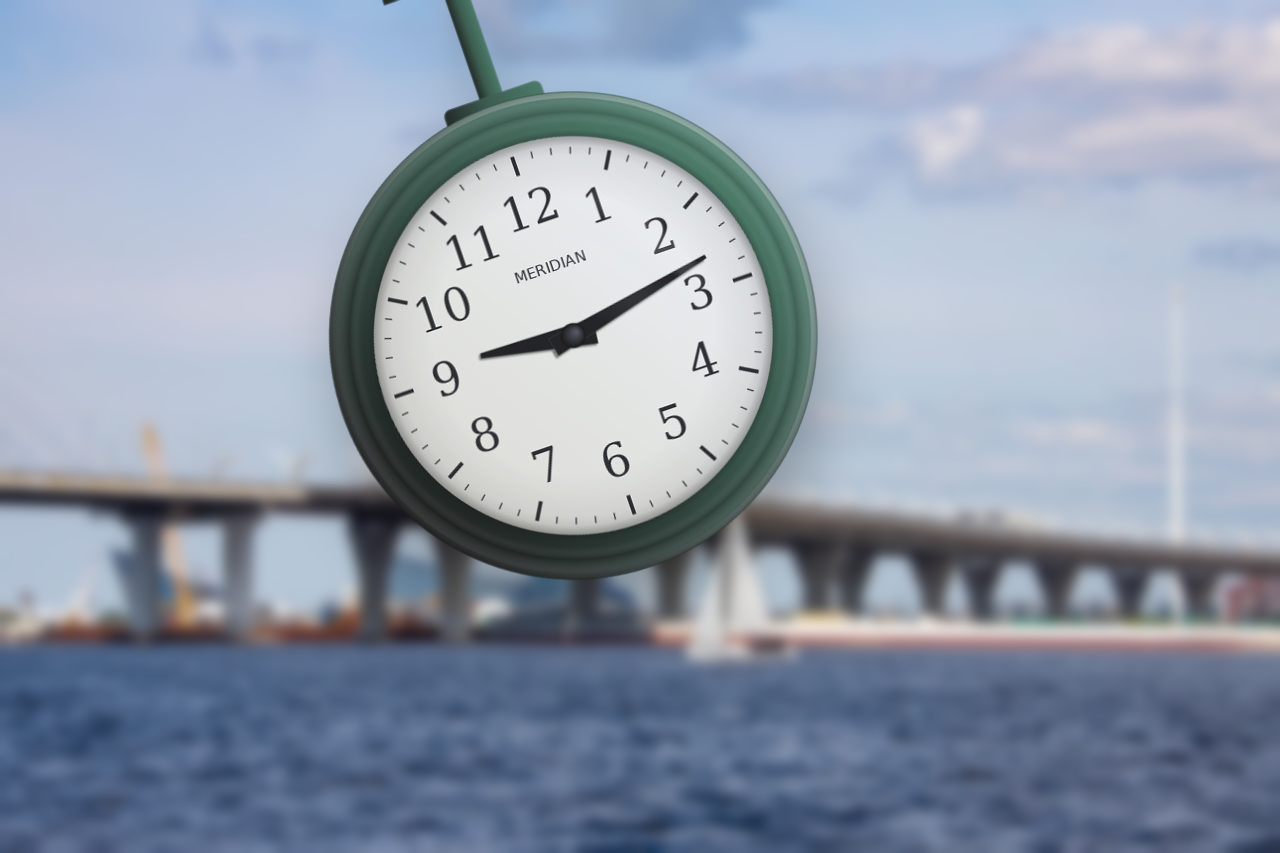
9:13
